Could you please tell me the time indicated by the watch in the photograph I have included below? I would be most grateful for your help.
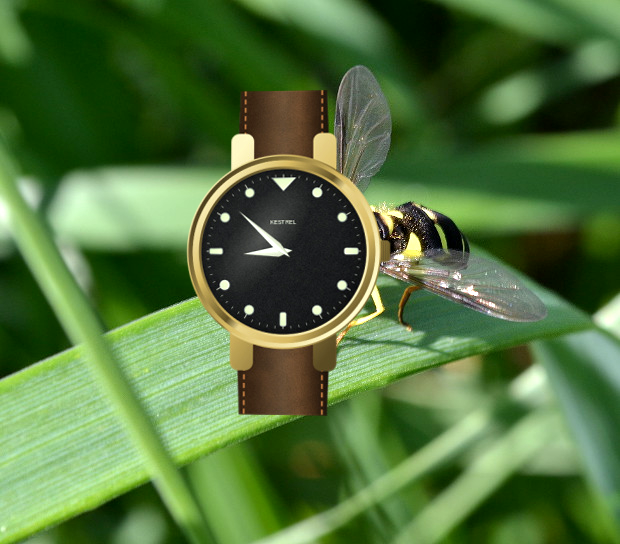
8:52
